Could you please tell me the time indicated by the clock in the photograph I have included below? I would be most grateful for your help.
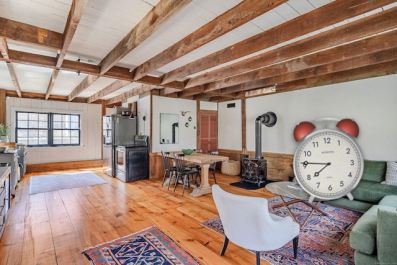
7:46
